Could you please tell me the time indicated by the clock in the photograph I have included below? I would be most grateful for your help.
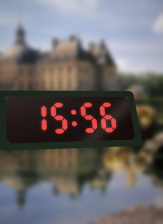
15:56
